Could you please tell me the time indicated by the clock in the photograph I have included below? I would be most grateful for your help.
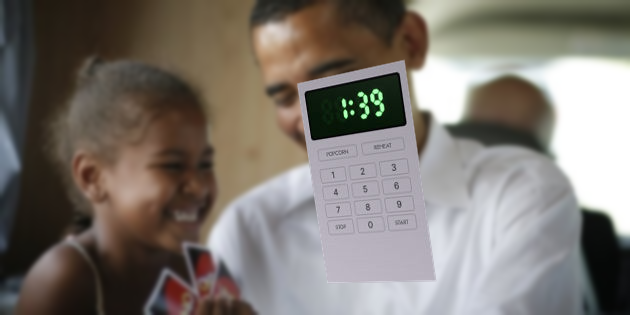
1:39
